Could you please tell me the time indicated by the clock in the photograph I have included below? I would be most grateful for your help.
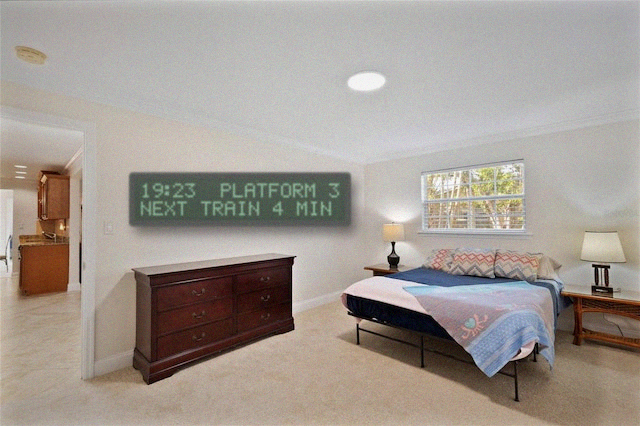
19:23
